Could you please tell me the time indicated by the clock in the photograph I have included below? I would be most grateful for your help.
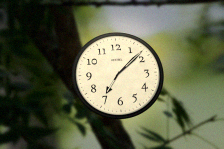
7:08
